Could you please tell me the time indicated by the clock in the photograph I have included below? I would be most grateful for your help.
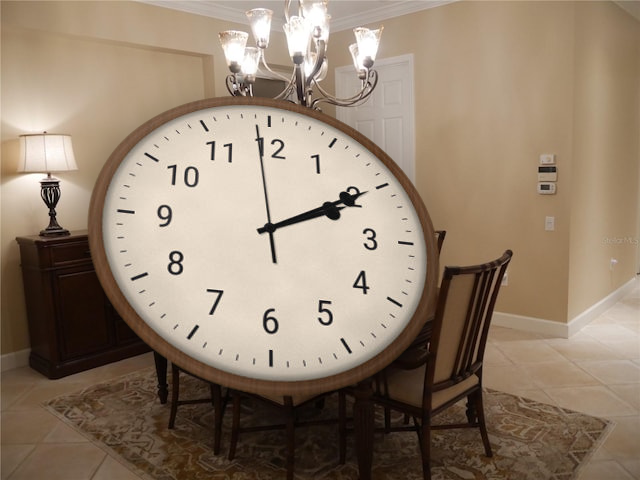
2:09:59
